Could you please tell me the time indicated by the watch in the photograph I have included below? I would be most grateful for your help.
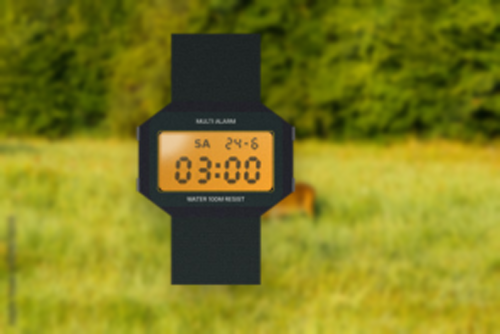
3:00
